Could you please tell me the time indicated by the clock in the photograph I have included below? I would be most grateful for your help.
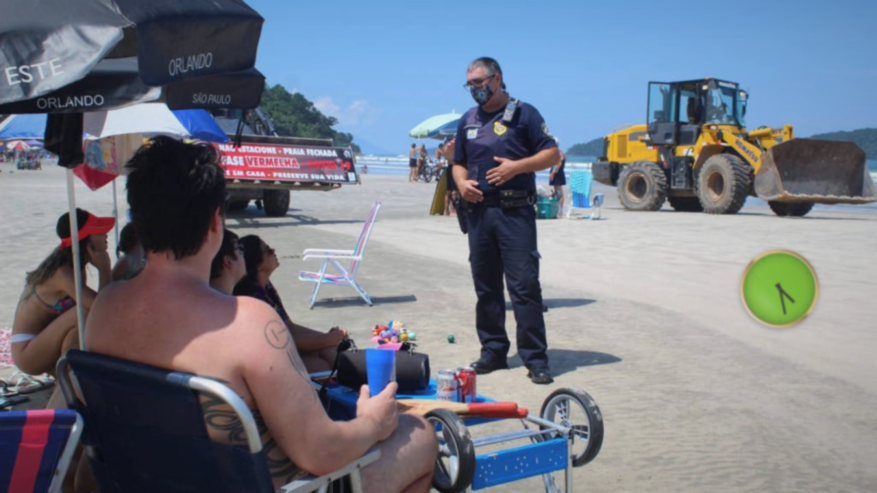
4:28
